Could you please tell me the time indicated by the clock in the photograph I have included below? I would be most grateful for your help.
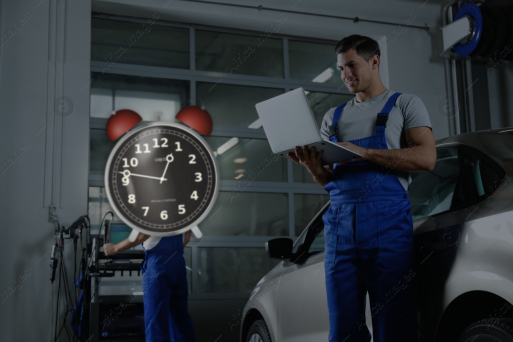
12:47
